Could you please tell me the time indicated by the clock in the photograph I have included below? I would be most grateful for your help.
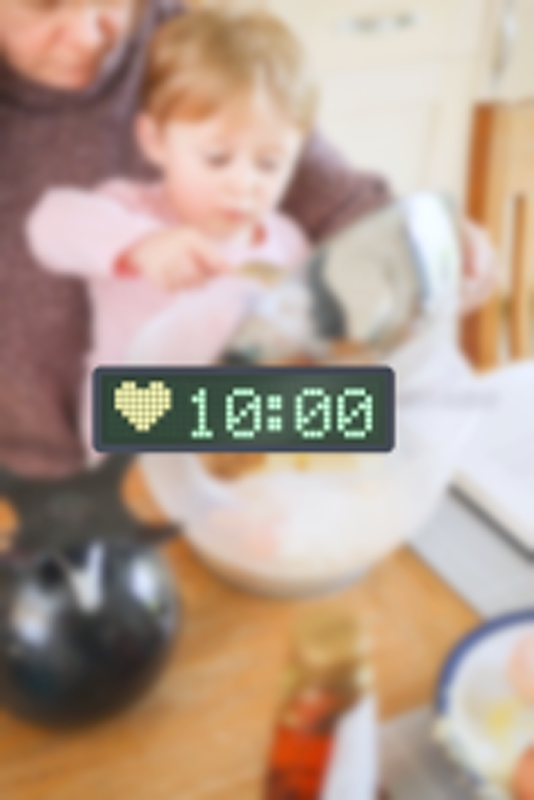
10:00
